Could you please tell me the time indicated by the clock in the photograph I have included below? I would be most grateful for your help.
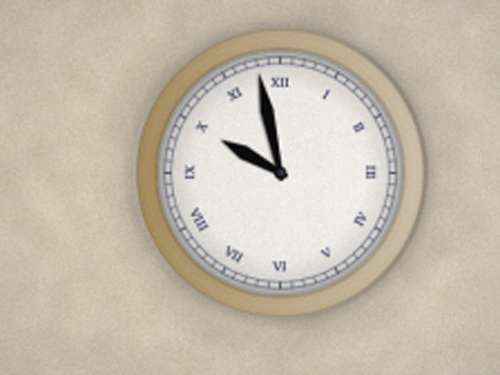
9:58
